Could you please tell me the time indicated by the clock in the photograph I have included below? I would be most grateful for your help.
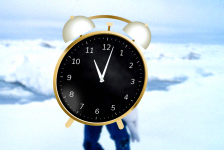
11:02
